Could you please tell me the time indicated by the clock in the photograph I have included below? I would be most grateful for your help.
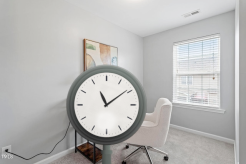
11:09
